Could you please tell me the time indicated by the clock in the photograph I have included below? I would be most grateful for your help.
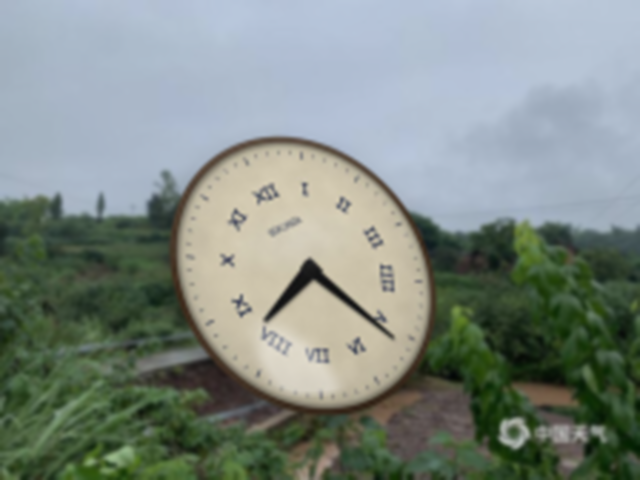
8:26
